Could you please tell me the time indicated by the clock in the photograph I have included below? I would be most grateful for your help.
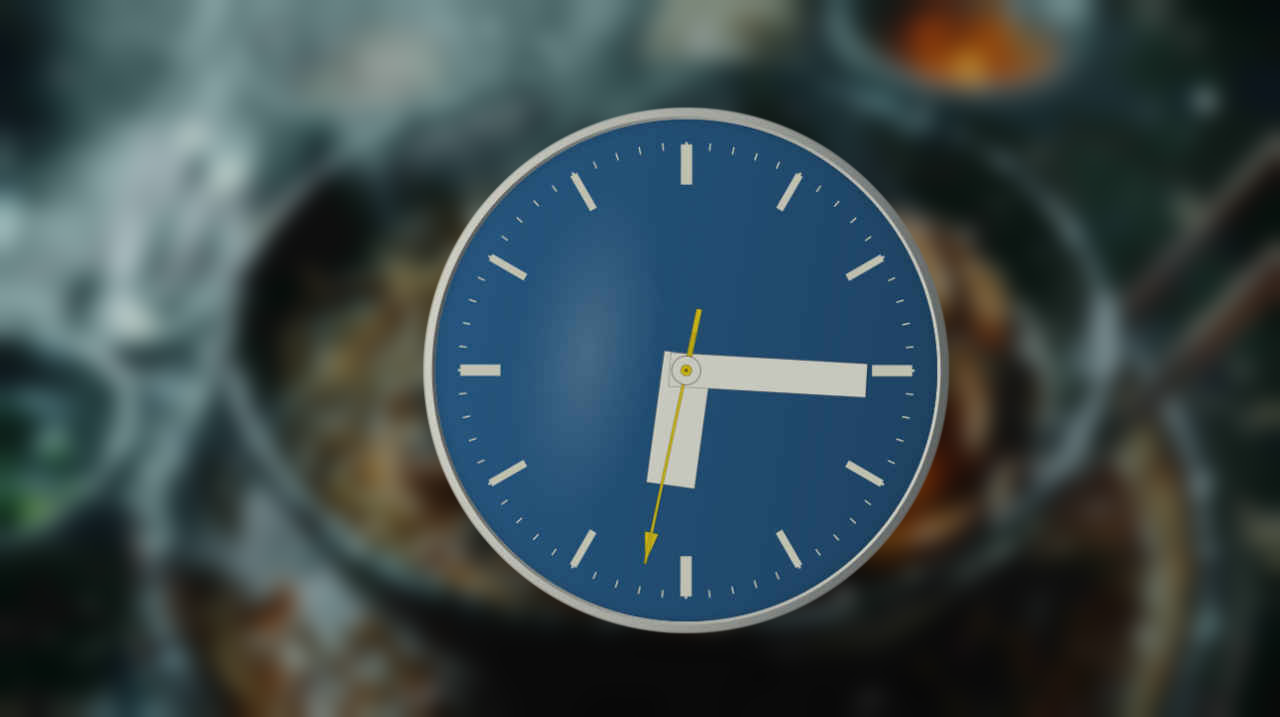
6:15:32
